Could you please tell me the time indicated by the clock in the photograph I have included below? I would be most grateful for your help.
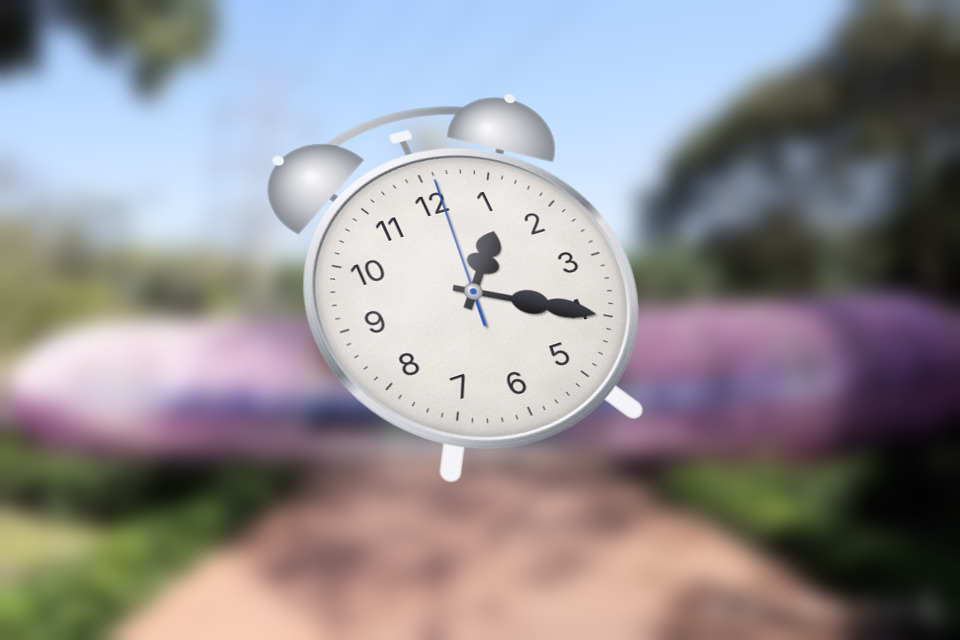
1:20:01
